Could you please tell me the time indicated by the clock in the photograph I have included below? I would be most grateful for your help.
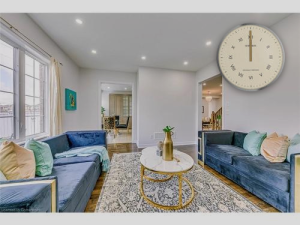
12:00
